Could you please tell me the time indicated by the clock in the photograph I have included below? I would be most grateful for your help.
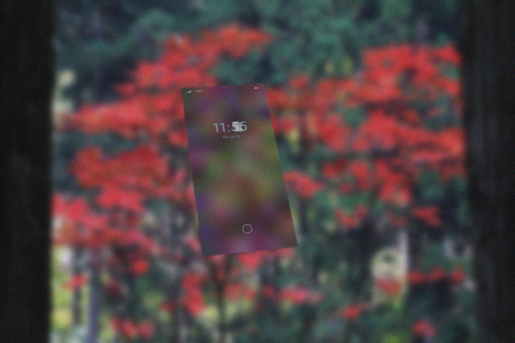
11:55
